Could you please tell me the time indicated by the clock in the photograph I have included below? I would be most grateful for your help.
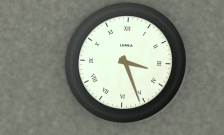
3:26
